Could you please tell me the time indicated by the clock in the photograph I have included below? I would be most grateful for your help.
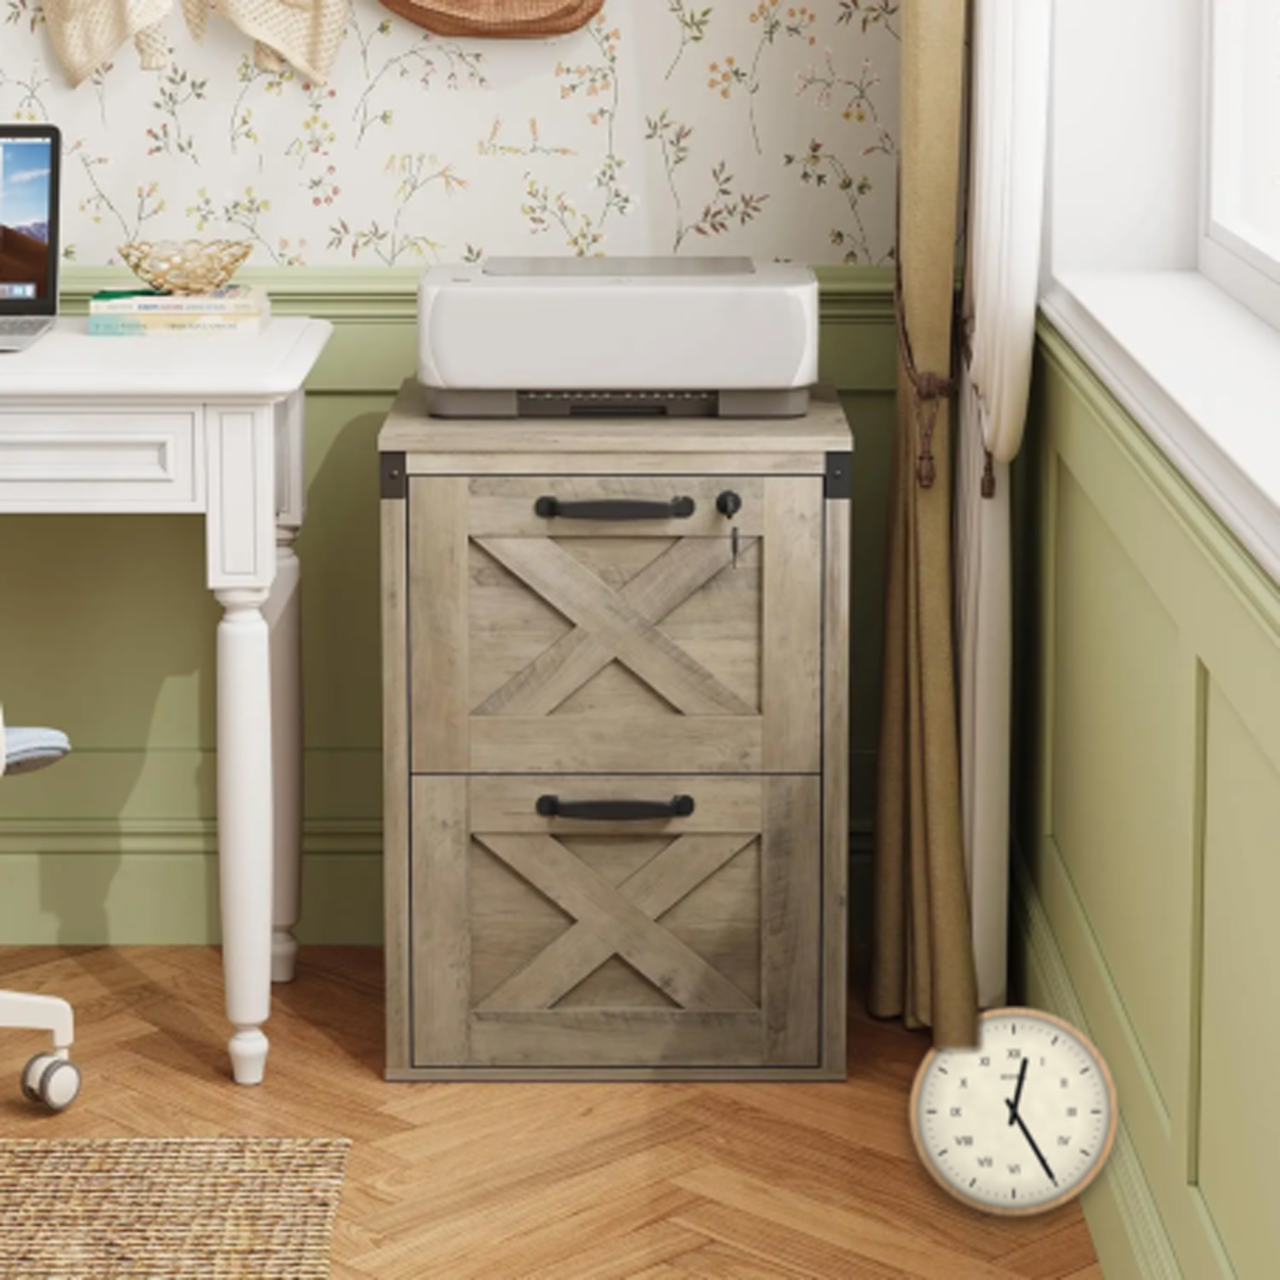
12:25
